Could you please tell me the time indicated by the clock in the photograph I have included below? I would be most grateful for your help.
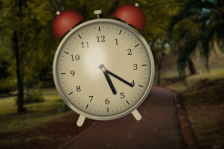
5:21
